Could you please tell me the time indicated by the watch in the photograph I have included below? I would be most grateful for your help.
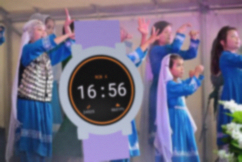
16:56
